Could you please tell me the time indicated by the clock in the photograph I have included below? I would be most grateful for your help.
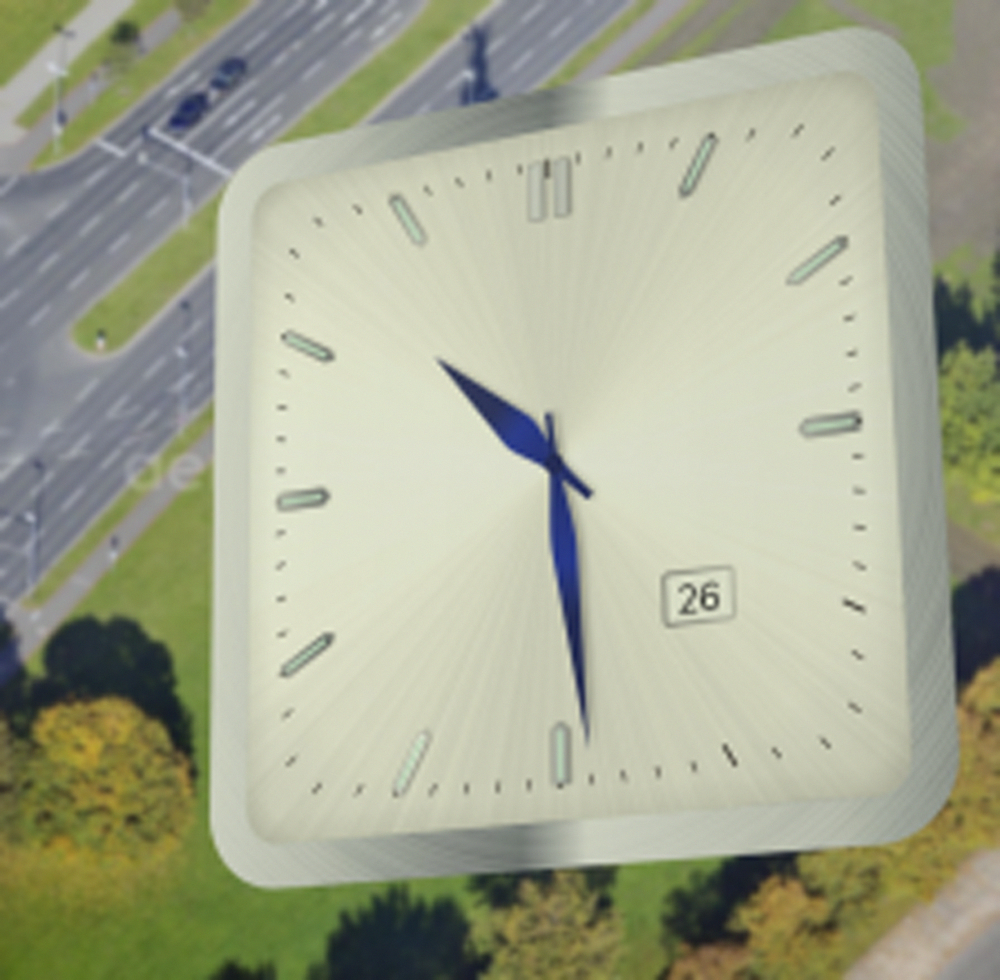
10:29
